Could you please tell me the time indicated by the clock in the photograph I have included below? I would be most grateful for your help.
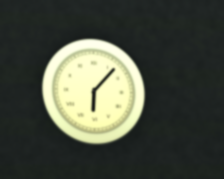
6:07
